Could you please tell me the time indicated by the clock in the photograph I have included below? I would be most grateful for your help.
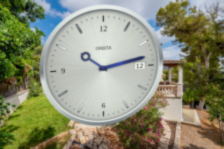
10:13
